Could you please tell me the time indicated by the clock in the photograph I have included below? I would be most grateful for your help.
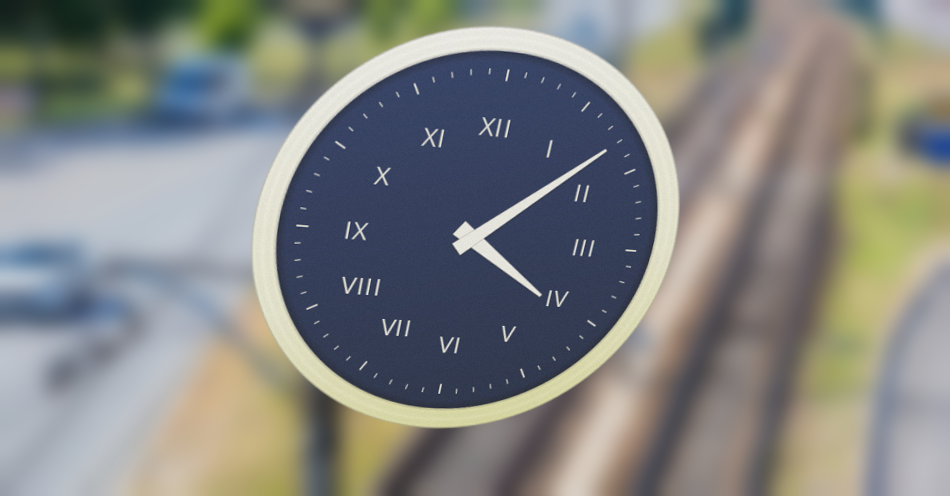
4:08
